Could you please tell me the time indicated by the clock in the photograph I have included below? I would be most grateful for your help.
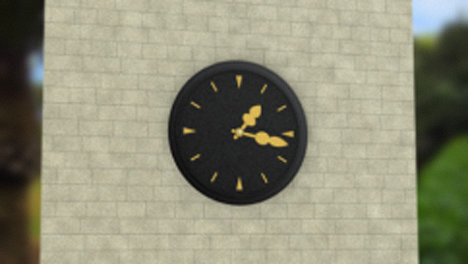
1:17
